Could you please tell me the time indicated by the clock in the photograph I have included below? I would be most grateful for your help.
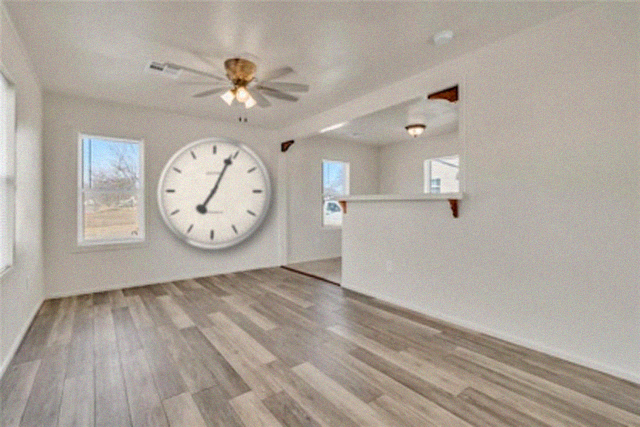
7:04
